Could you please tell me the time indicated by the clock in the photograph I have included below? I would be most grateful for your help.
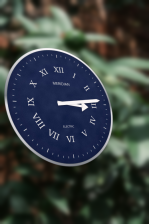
3:14
